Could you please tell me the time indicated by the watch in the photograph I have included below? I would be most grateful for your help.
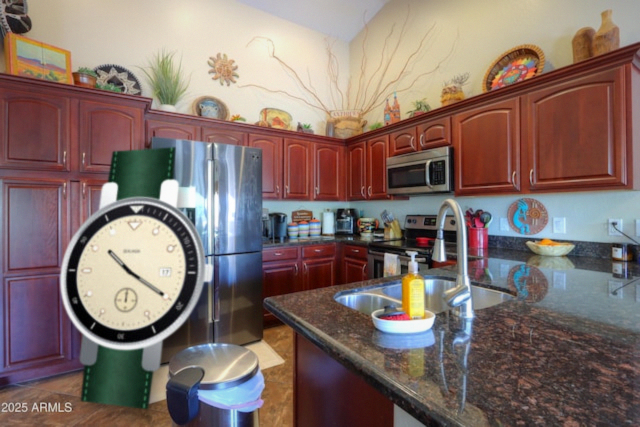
10:20
